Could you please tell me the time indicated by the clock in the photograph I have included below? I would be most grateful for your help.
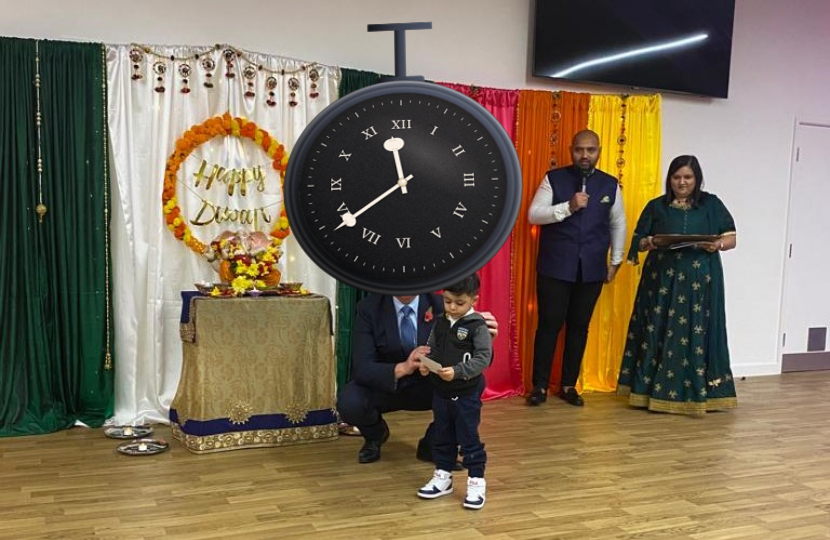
11:39
